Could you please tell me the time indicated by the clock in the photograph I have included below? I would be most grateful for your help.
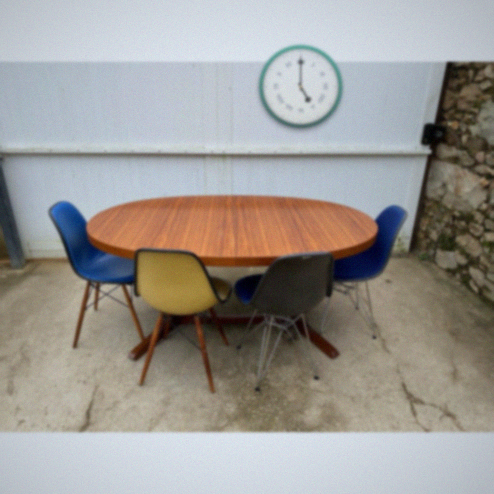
5:00
